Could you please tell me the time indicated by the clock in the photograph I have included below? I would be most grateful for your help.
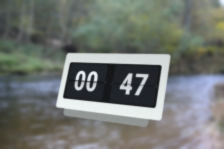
0:47
